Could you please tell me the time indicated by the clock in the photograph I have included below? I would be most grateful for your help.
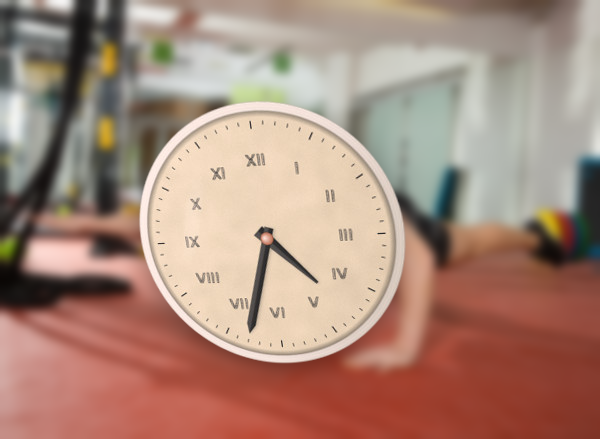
4:33
